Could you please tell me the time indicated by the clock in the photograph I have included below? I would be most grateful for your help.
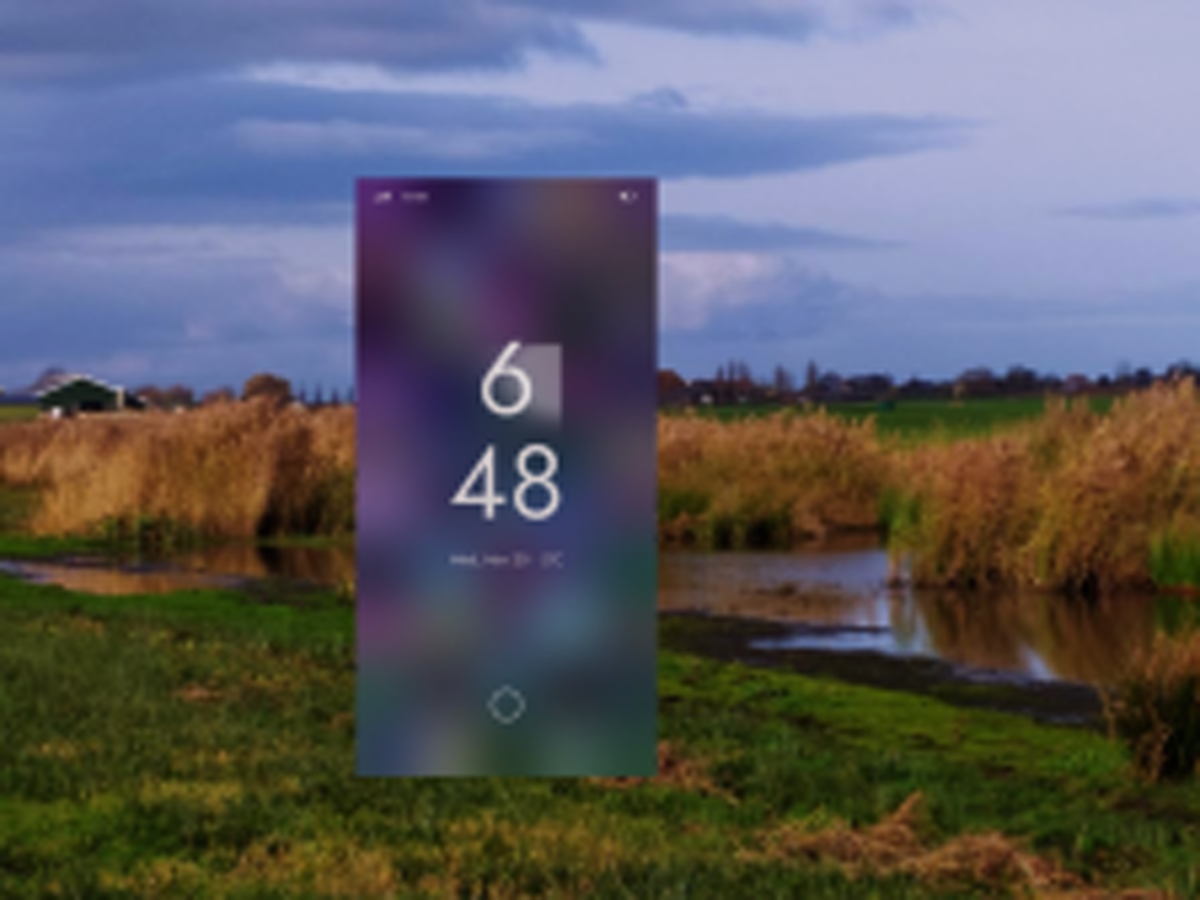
6:48
